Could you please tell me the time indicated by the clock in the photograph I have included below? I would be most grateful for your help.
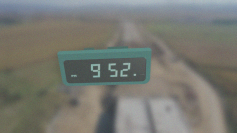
9:52
